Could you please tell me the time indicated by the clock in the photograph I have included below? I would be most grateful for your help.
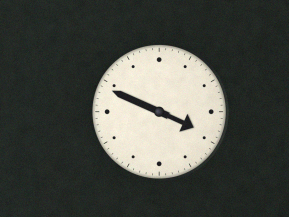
3:49
